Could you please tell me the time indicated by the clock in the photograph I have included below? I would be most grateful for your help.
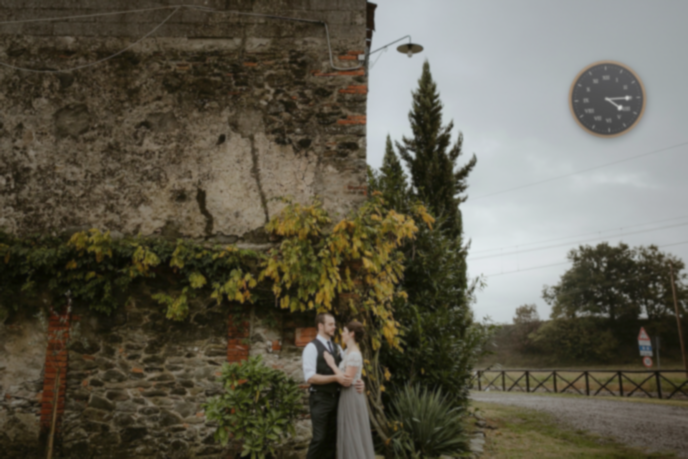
4:15
